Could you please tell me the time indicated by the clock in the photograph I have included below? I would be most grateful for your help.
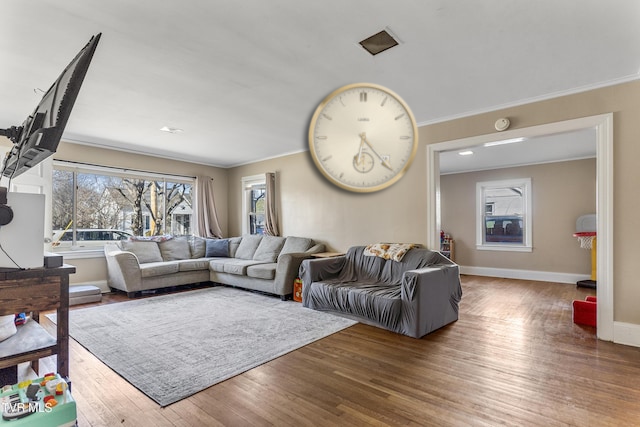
6:23
